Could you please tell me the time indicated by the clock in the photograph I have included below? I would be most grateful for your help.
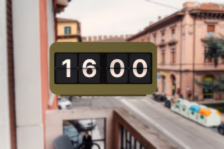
16:00
